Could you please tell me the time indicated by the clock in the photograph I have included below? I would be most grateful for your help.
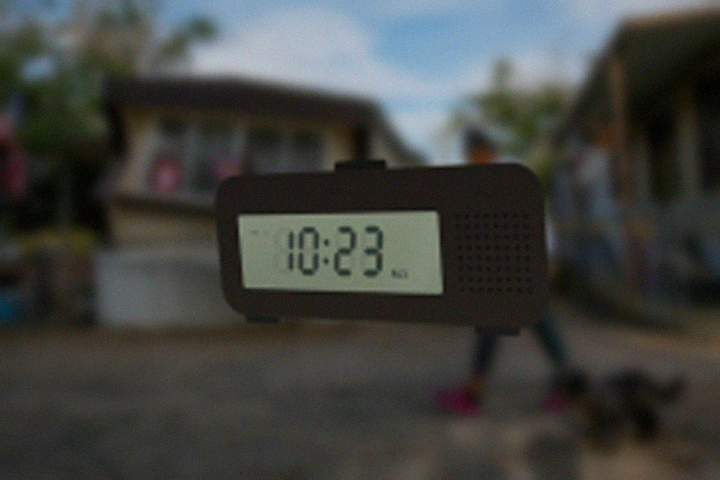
10:23
